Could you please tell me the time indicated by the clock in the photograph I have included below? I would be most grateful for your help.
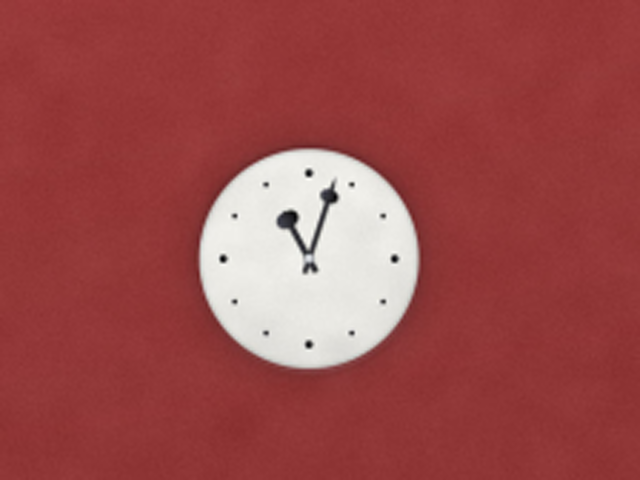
11:03
